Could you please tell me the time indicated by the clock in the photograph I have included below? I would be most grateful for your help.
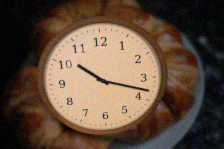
10:18
